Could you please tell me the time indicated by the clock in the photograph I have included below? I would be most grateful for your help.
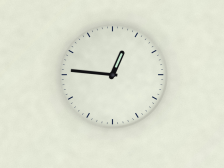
12:46
